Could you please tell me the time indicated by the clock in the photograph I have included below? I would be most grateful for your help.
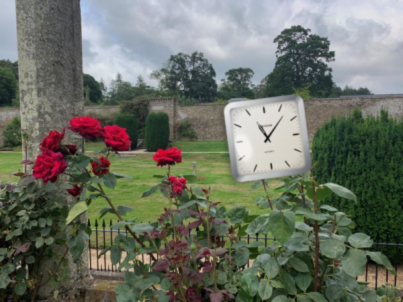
11:07
